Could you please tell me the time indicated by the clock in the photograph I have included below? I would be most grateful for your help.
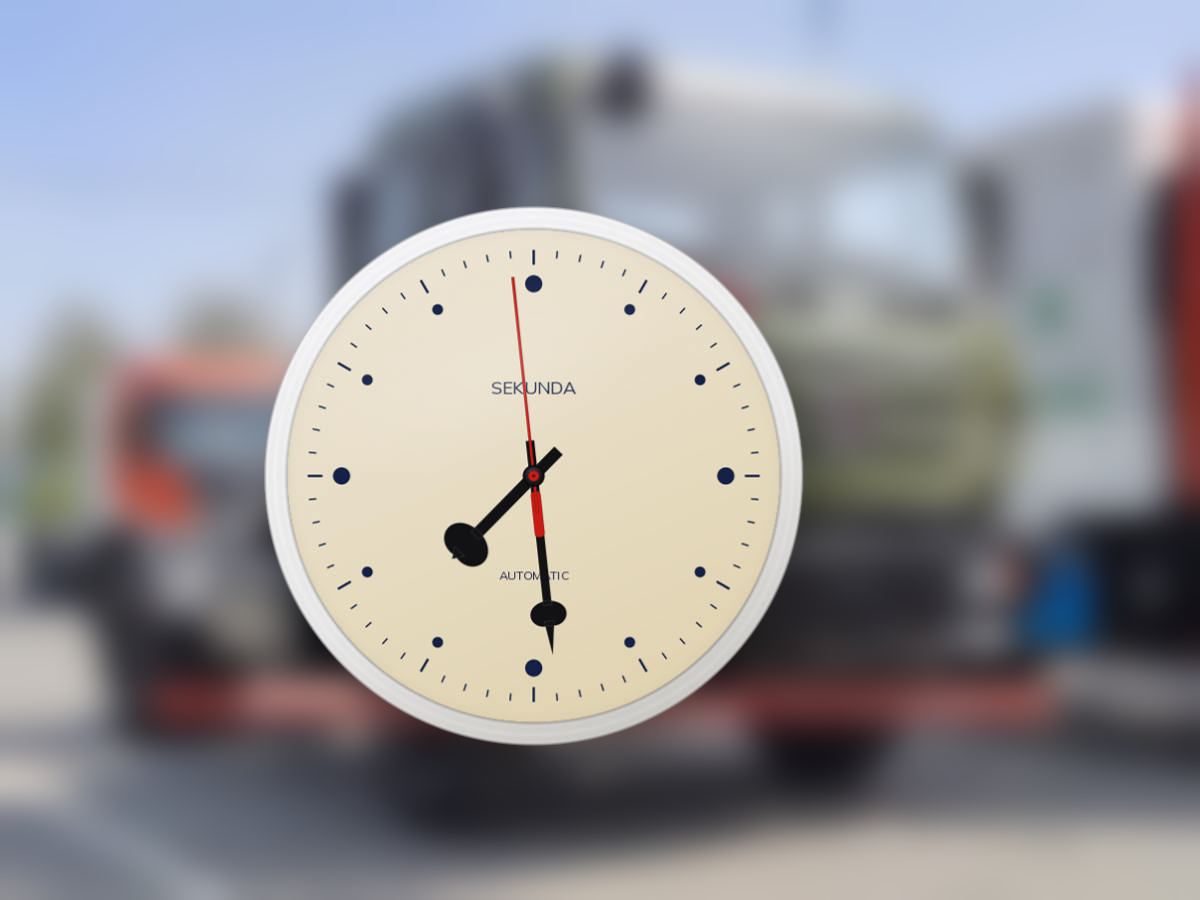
7:28:59
